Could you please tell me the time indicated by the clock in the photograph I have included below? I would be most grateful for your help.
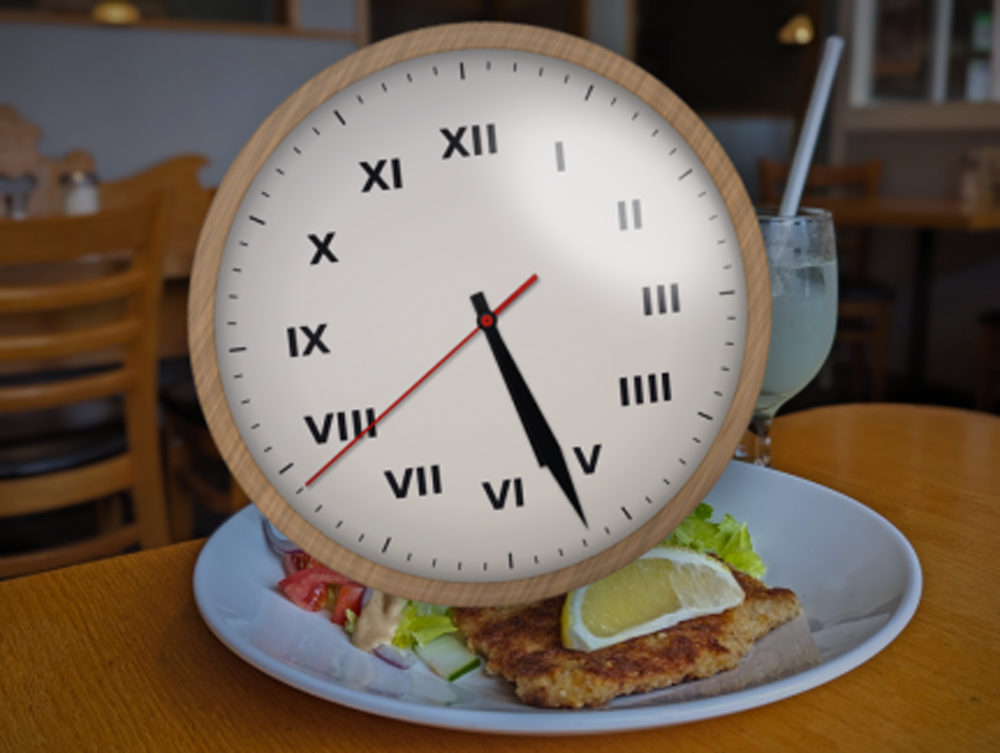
5:26:39
